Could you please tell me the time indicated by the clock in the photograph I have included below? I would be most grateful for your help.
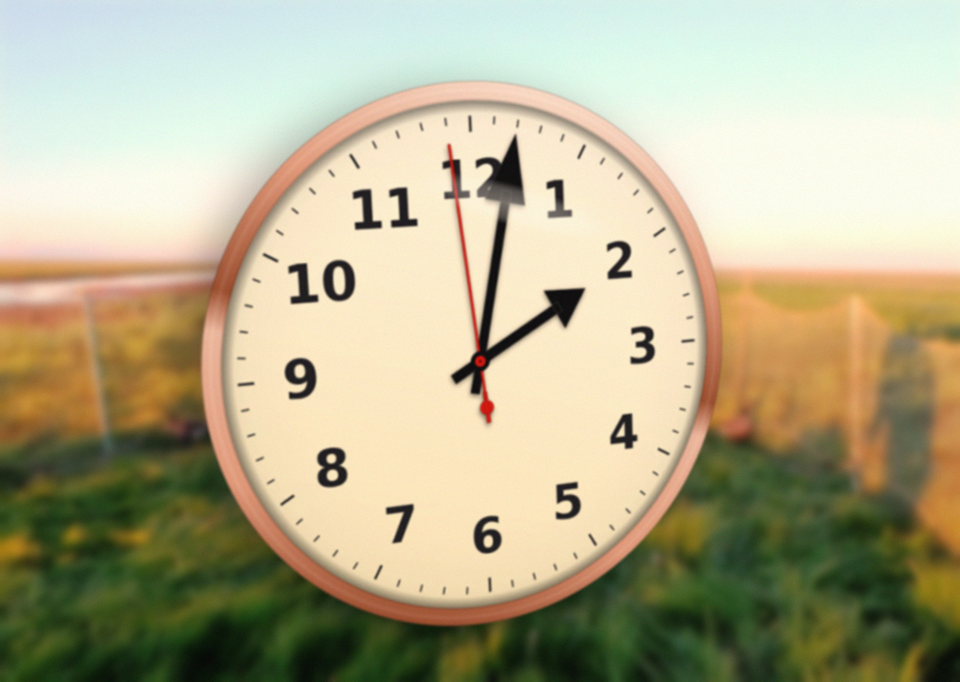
2:01:59
